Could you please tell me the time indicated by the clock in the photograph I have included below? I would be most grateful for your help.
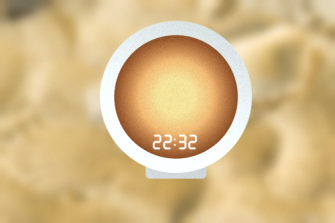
22:32
